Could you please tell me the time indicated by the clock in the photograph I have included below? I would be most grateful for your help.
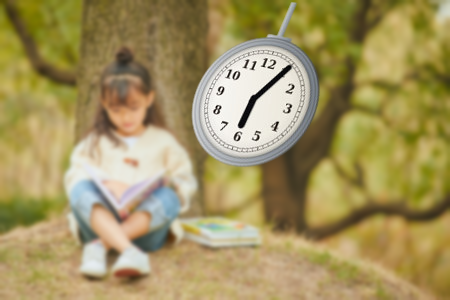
6:05
